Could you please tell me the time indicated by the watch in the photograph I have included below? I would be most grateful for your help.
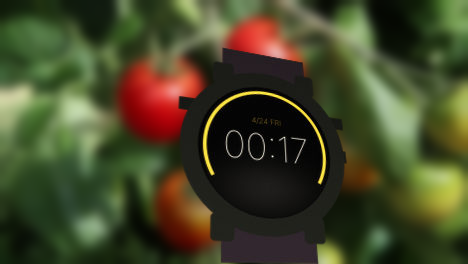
0:17
